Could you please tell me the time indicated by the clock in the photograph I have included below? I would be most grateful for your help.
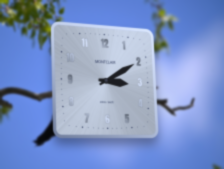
3:10
